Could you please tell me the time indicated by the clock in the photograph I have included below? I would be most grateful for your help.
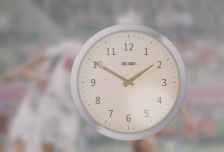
1:50
